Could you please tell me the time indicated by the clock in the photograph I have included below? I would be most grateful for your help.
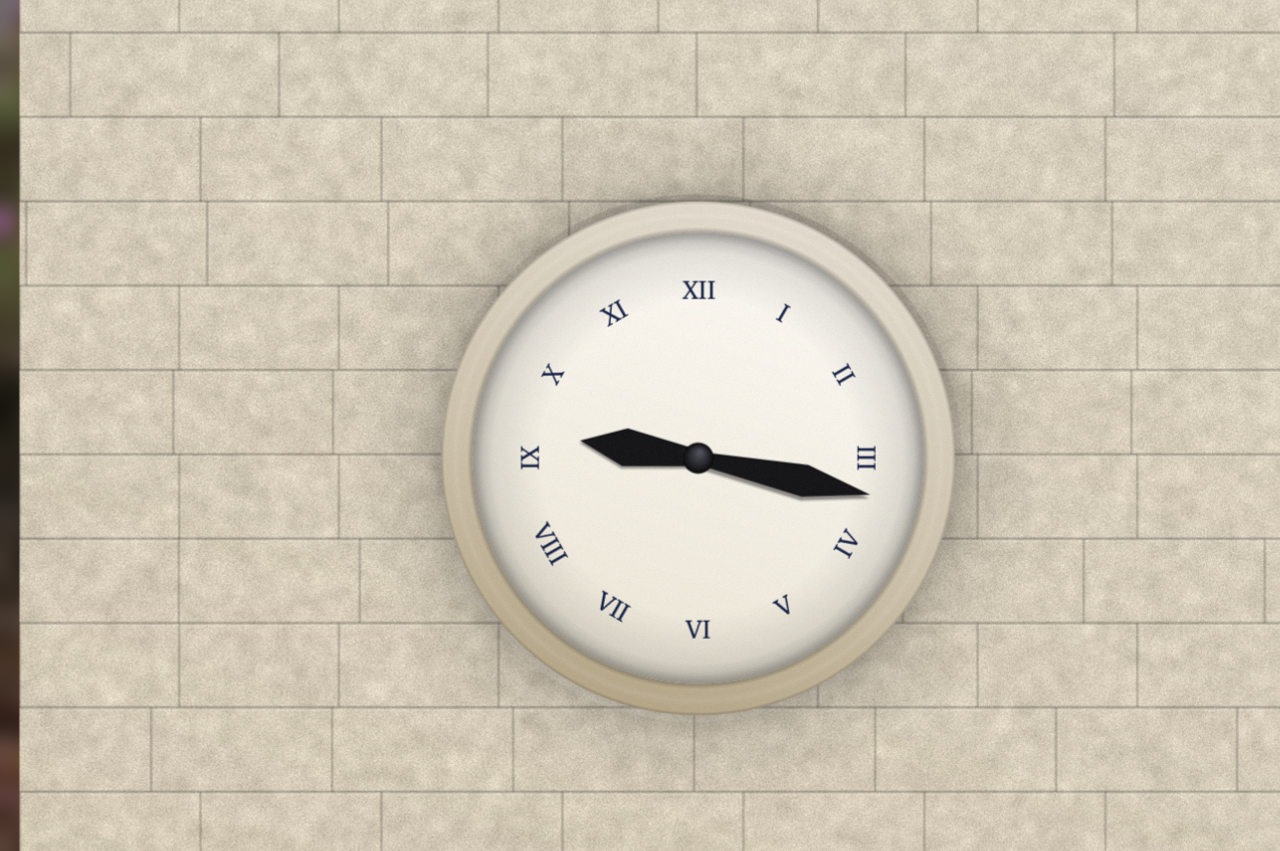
9:17
